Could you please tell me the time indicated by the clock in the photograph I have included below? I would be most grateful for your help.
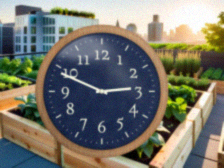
2:49
